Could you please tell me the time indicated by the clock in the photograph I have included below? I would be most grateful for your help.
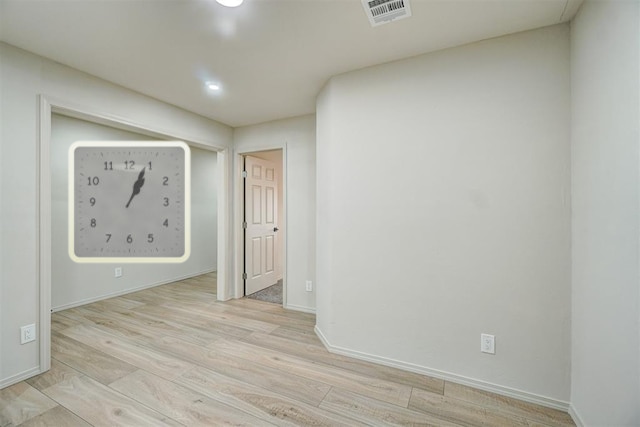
1:04
